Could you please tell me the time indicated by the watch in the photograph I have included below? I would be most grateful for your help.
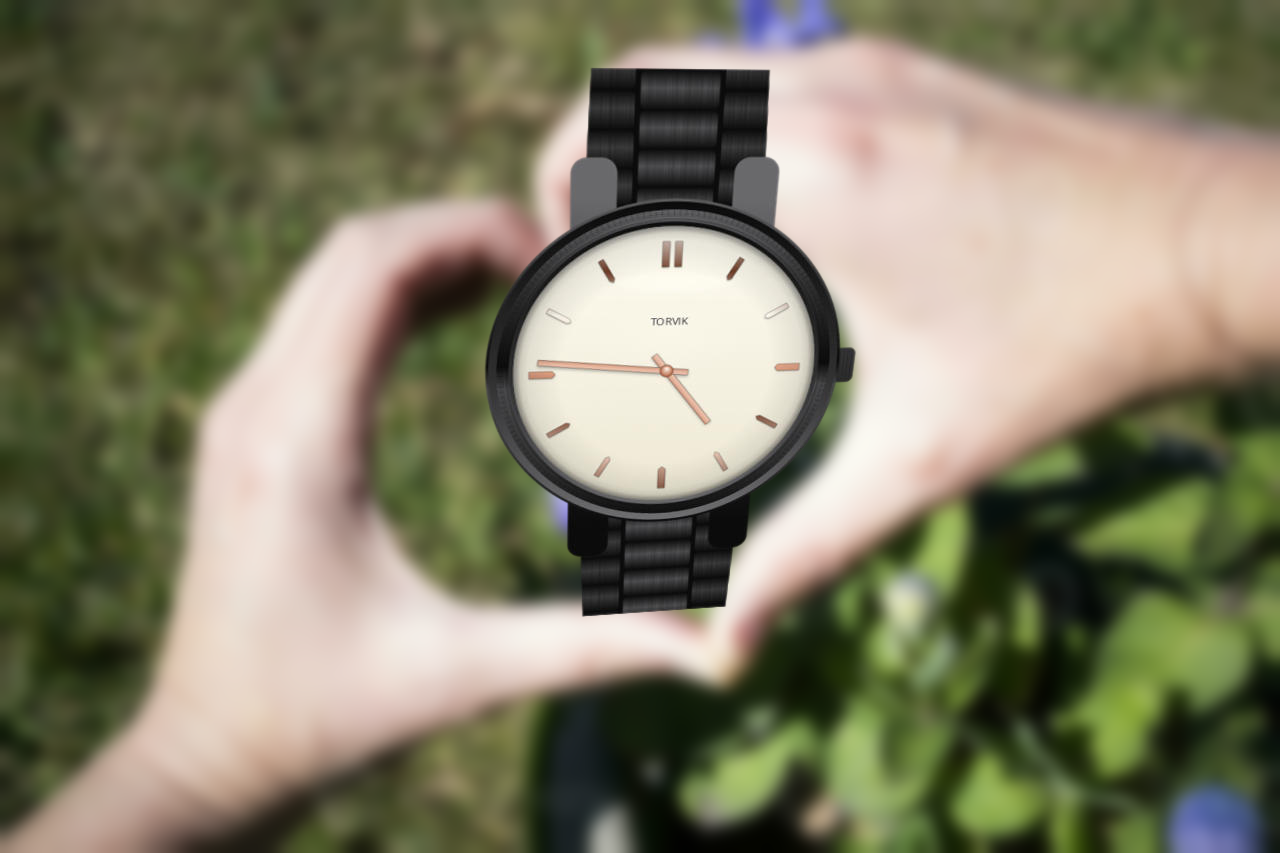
4:46
